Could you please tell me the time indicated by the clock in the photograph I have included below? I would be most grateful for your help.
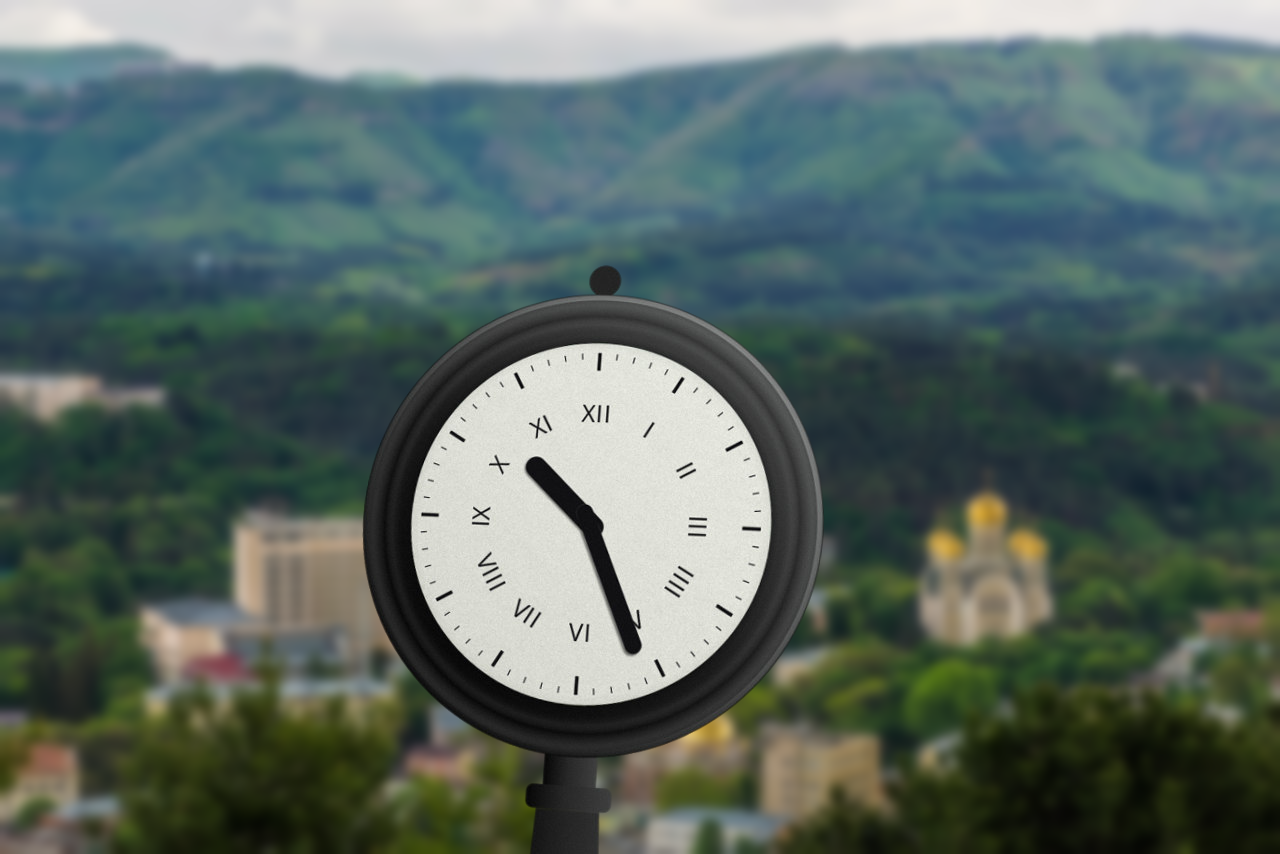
10:26
